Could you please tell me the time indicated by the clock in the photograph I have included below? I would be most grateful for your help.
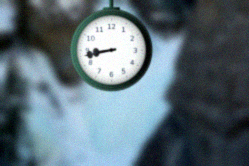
8:43
